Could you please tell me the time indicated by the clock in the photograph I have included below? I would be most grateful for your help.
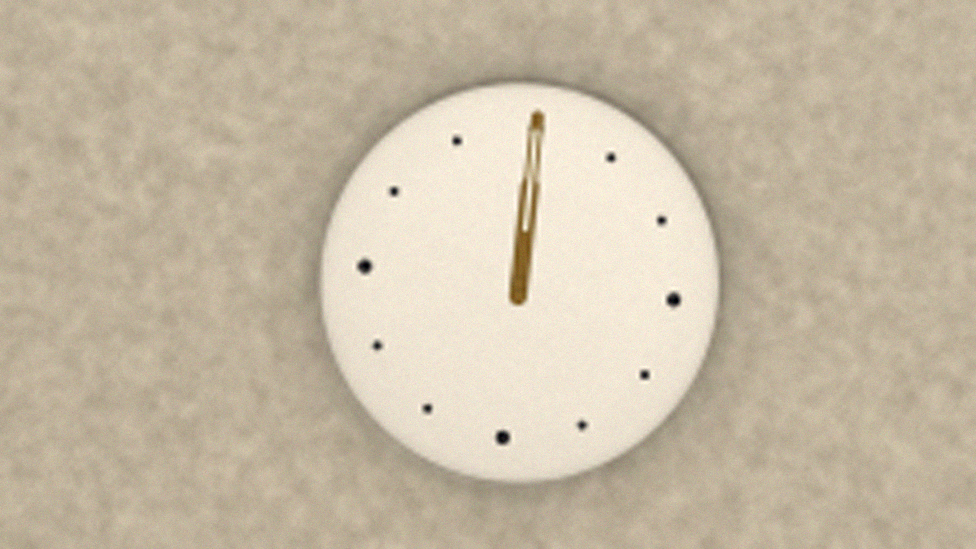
12:00
